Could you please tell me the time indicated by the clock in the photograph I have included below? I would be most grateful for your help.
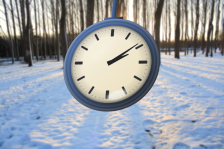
2:09
